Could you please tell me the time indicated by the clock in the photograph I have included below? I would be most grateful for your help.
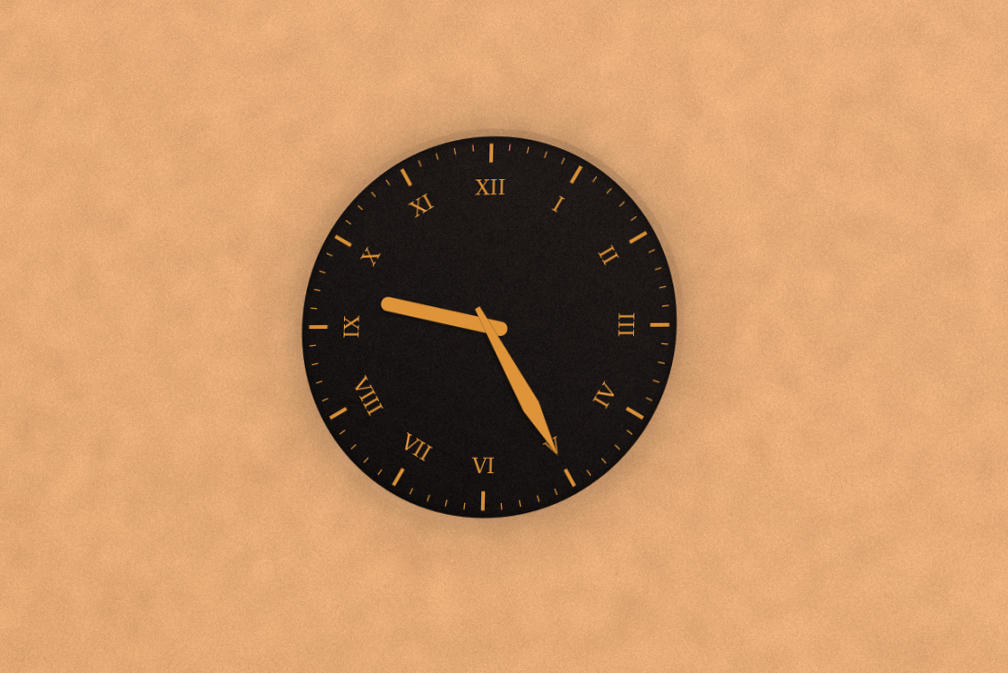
9:25
